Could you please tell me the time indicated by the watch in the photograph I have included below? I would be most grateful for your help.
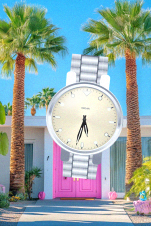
5:32
